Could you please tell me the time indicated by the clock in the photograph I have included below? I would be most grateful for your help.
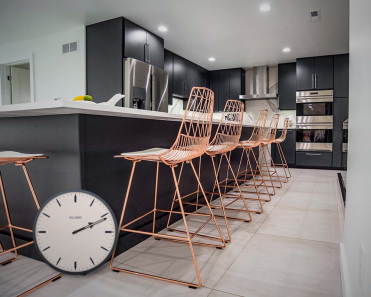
2:11
